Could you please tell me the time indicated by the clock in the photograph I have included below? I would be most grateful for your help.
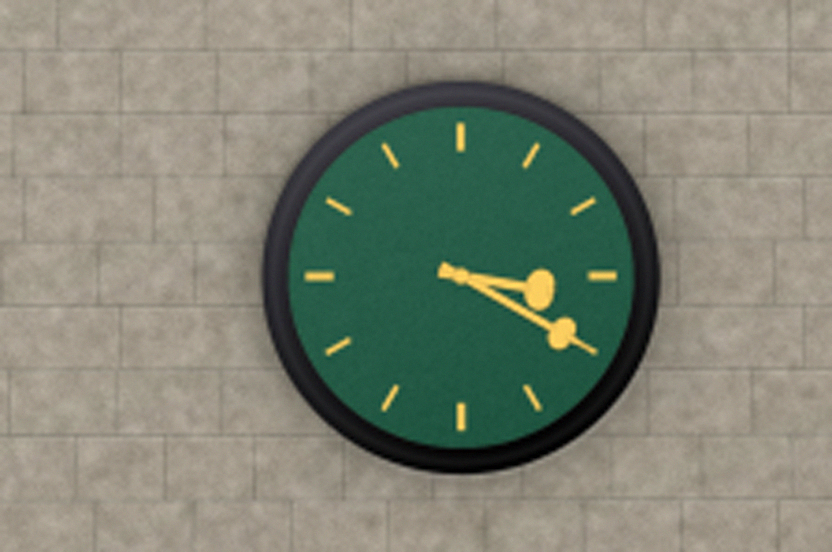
3:20
